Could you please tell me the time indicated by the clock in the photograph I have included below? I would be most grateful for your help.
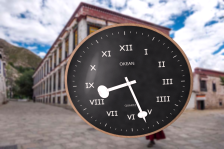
8:27
